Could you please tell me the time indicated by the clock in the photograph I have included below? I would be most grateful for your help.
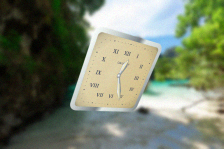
12:26
